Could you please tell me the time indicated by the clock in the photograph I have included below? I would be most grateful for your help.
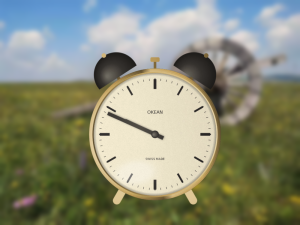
9:49
